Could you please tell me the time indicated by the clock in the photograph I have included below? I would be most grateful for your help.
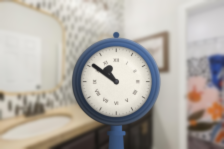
10:51
